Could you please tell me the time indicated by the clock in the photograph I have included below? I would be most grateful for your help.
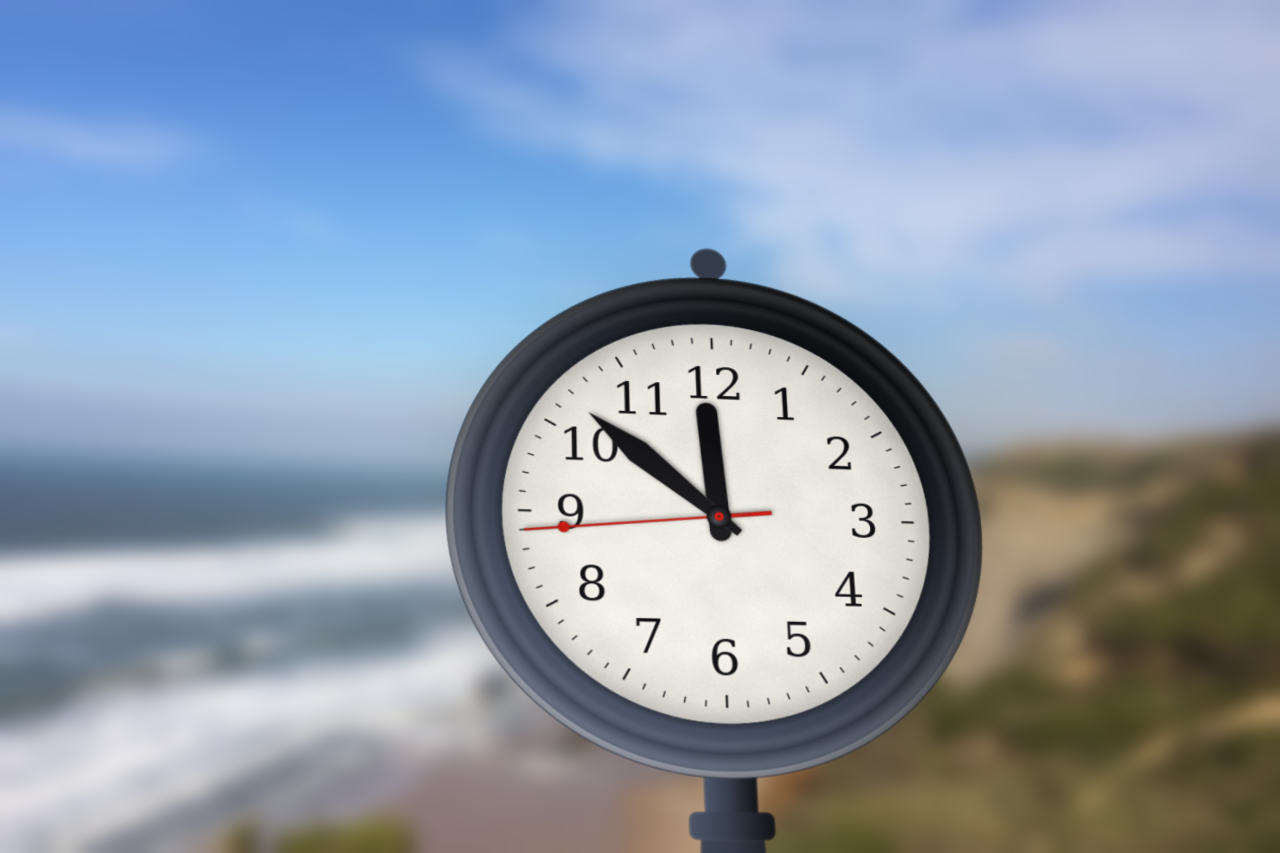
11:51:44
